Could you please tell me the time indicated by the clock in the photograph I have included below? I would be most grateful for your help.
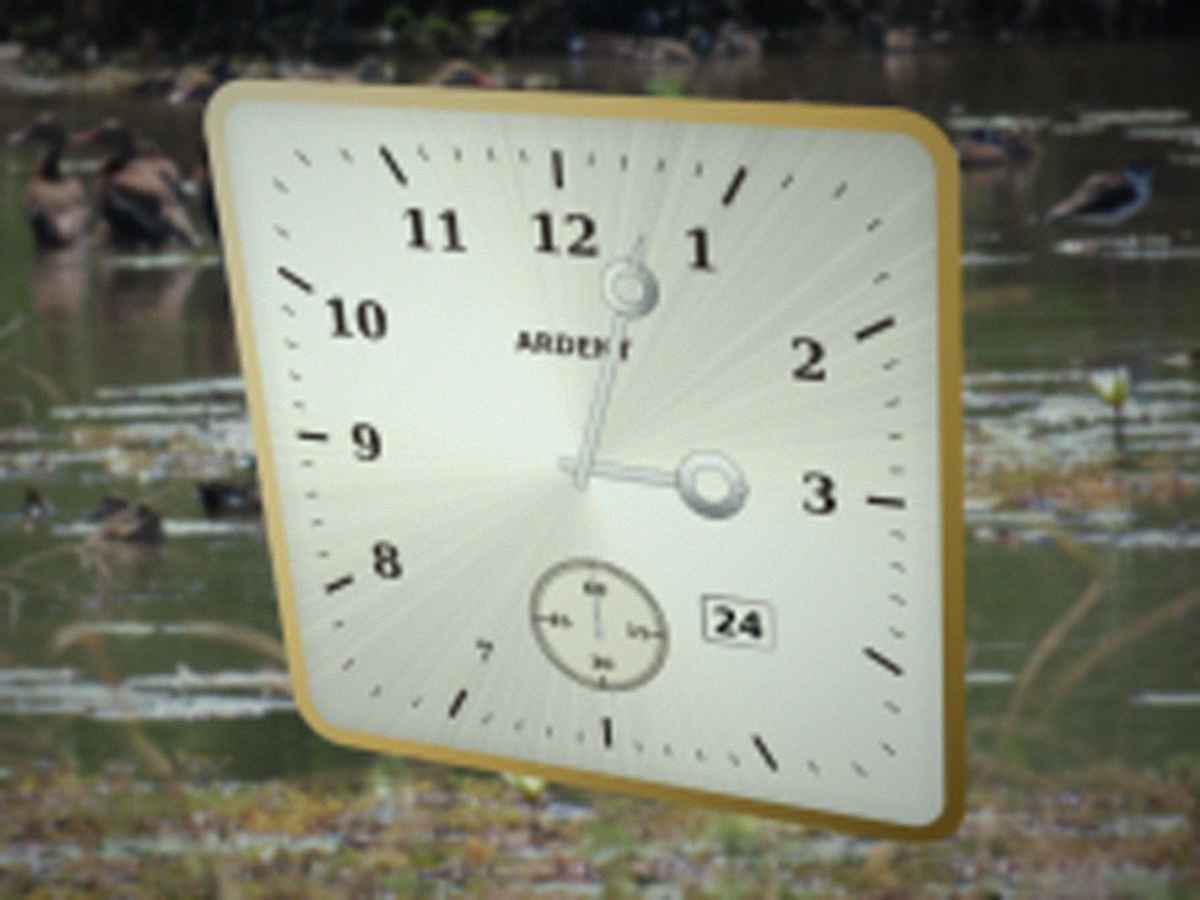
3:03
